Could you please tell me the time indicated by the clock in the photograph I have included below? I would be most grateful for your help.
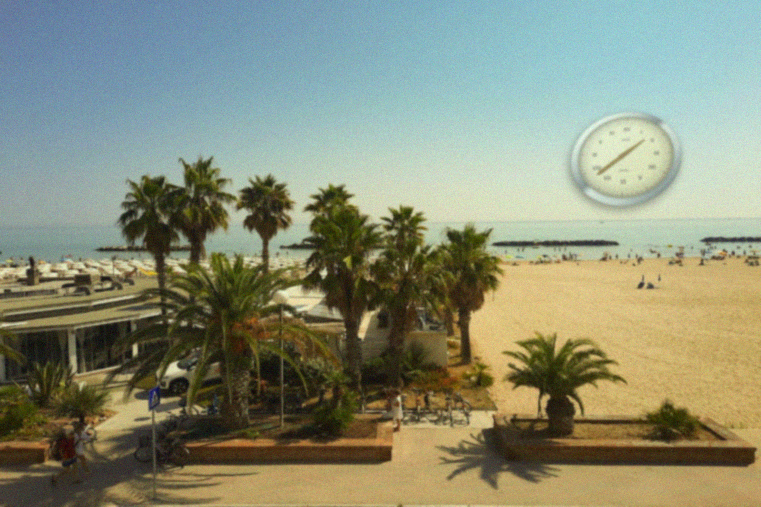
1:38
